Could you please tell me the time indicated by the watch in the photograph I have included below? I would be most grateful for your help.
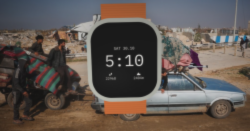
5:10
